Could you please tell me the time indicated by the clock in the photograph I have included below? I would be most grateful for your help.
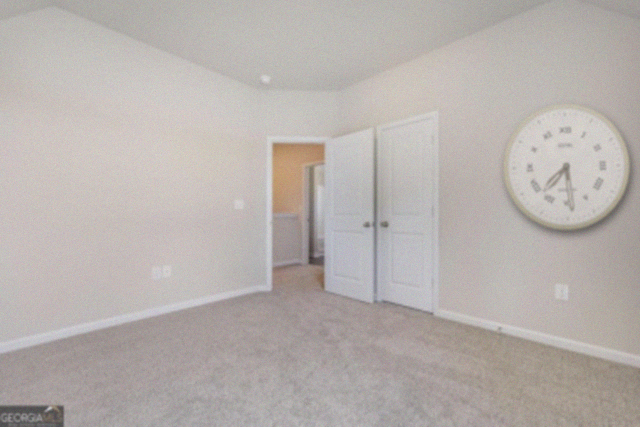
7:29
